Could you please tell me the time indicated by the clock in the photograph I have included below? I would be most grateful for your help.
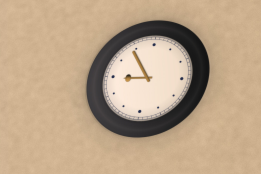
8:54
